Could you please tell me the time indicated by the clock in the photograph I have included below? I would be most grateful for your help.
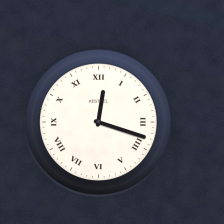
12:18
